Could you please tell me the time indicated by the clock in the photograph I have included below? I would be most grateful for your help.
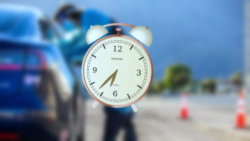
6:37
